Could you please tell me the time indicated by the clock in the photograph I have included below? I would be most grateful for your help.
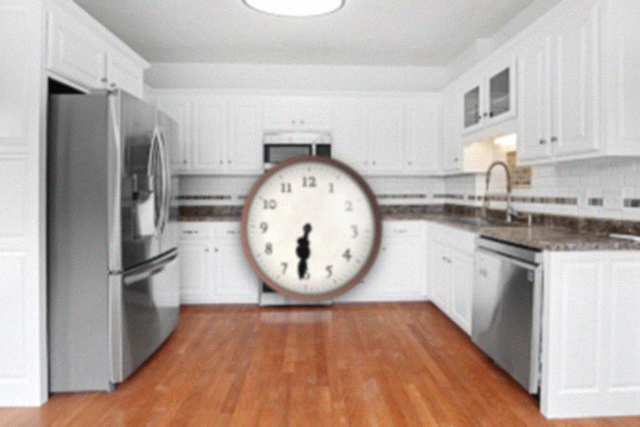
6:31
